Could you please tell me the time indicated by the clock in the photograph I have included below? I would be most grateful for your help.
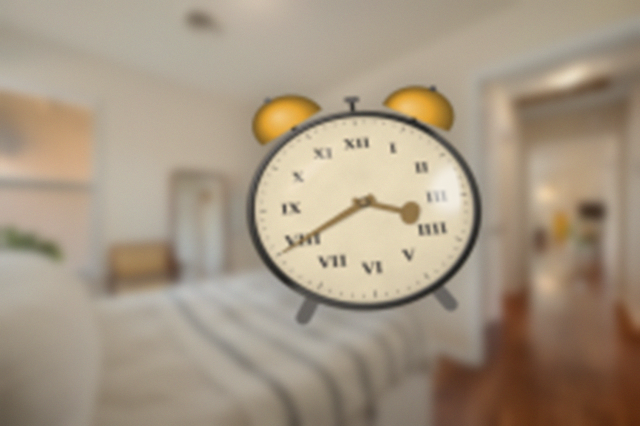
3:40
